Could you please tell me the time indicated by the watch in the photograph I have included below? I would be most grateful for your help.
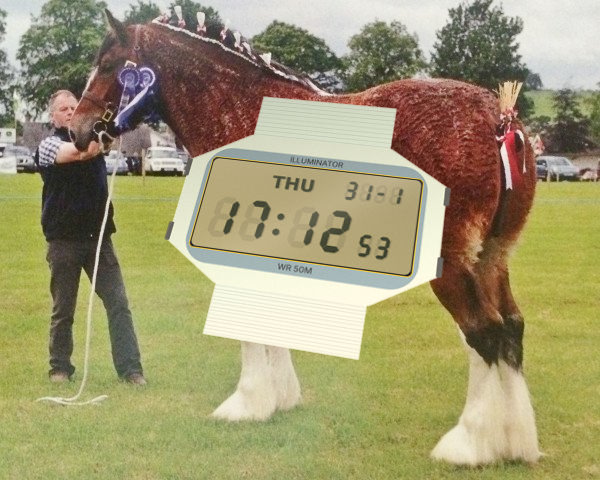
17:12:53
